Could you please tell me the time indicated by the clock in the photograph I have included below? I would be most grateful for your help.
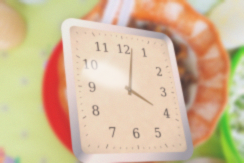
4:02
